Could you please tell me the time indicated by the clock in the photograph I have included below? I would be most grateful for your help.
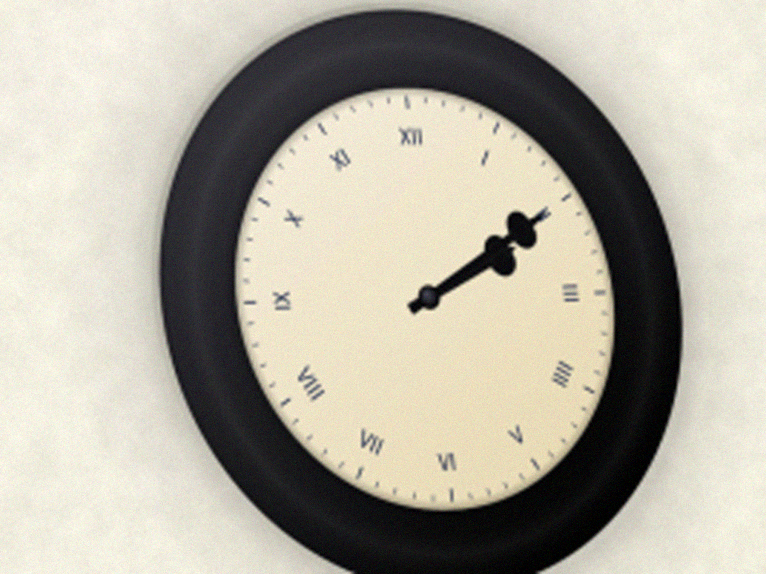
2:10
